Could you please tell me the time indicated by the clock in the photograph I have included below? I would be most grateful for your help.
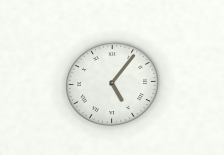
5:06
